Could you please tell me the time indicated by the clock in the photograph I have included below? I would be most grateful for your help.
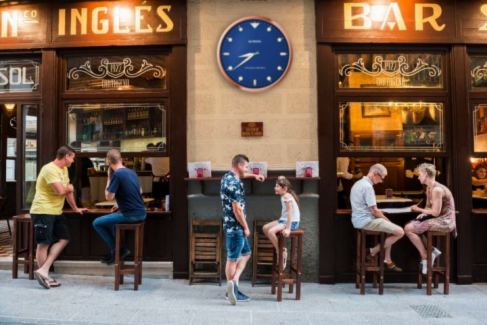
8:39
